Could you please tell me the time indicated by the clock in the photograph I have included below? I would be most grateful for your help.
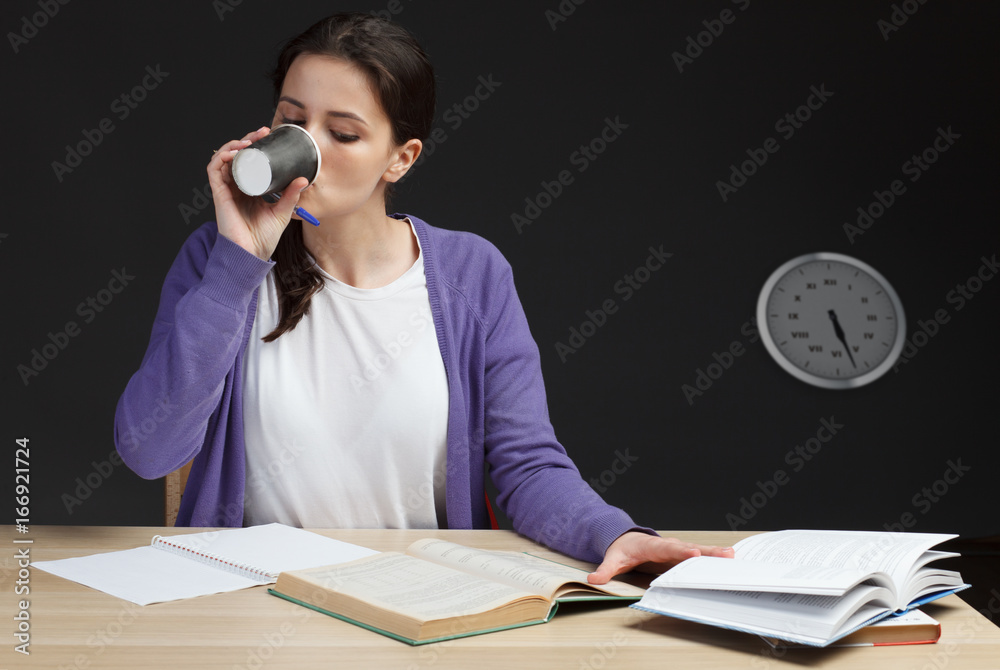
5:27
